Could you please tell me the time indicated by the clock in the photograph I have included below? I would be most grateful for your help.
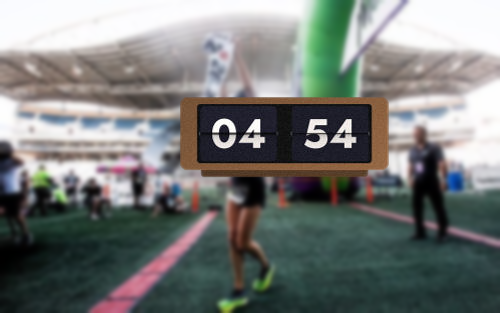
4:54
